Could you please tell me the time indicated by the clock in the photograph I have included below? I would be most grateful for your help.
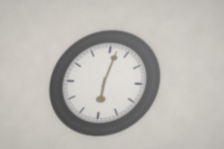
6:02
